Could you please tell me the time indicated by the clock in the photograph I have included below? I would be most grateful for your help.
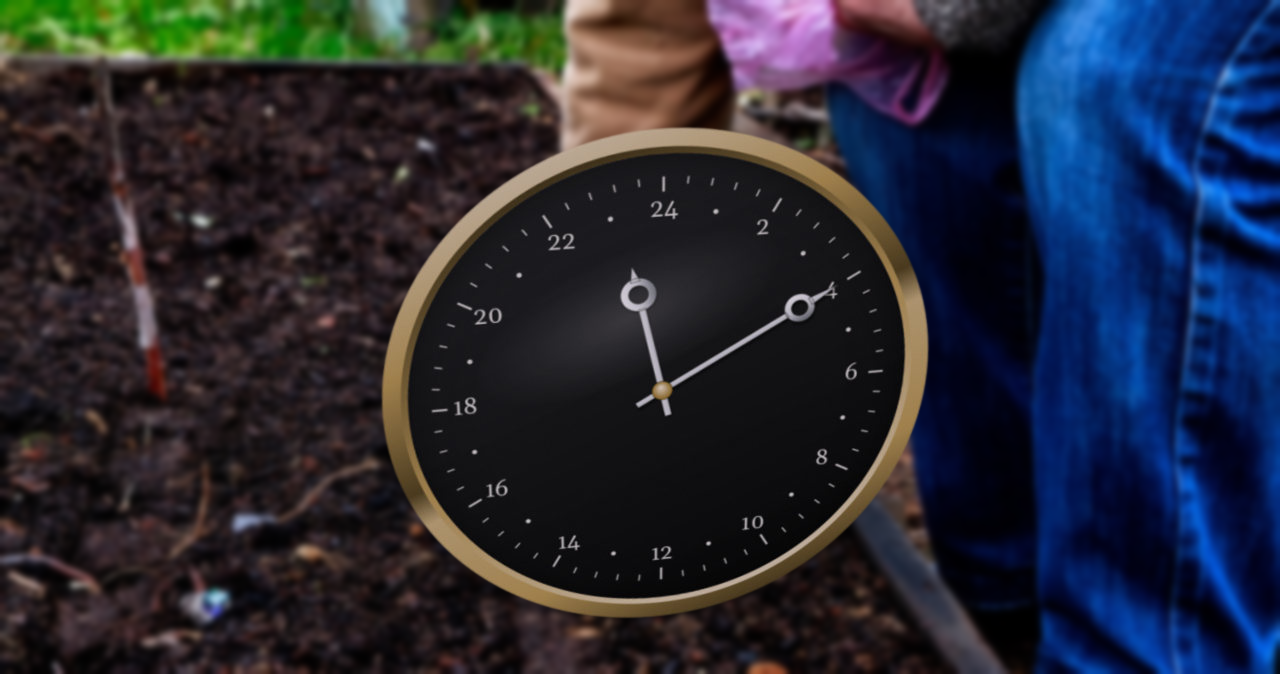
23:10
